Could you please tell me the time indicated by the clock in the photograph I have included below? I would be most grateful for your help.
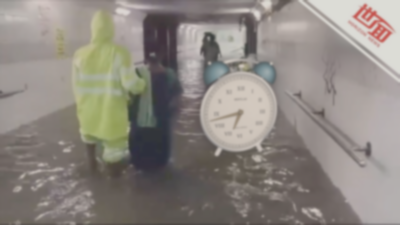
6:43
